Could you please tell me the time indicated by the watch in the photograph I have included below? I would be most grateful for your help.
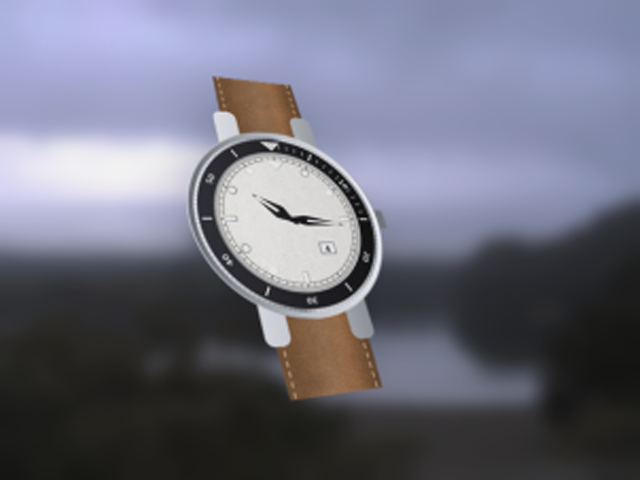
10:16
